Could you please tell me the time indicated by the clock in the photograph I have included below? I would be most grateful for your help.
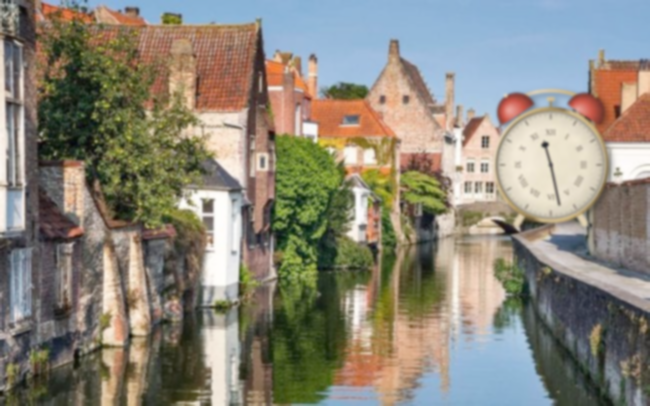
11:28
